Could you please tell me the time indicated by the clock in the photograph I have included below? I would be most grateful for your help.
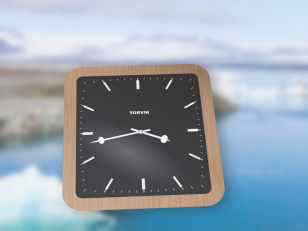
3:43
